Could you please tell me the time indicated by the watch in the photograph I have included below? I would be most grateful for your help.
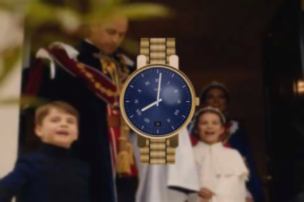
8:01
